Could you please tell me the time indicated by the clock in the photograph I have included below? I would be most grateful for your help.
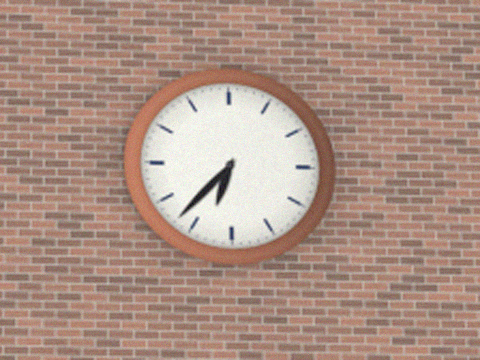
6:37
